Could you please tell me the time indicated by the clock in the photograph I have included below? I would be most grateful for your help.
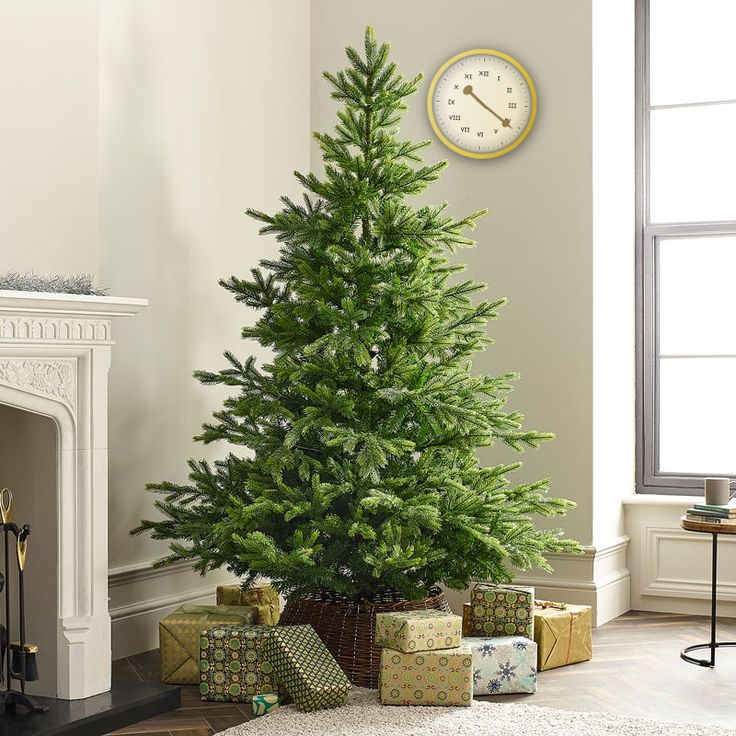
10:21
